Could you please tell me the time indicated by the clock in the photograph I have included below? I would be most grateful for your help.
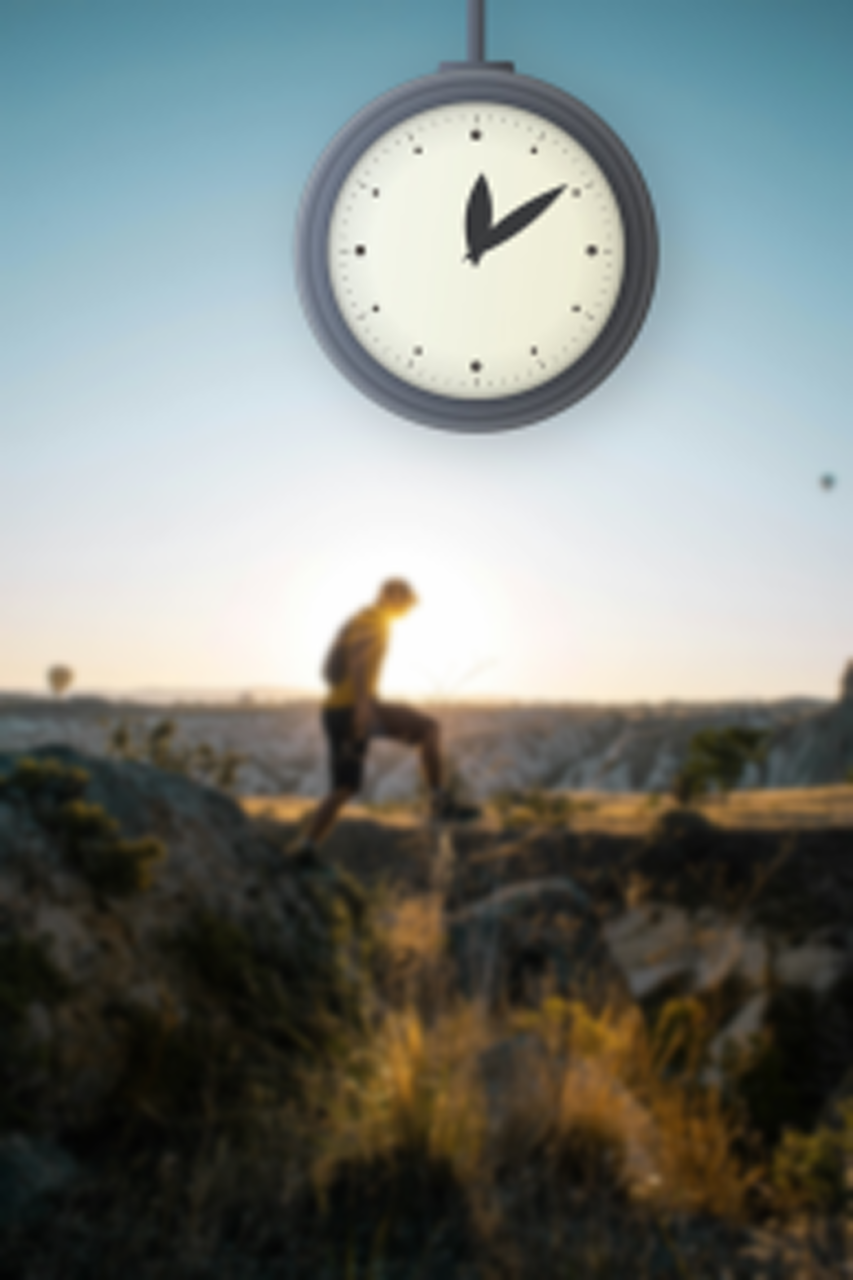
12:09
